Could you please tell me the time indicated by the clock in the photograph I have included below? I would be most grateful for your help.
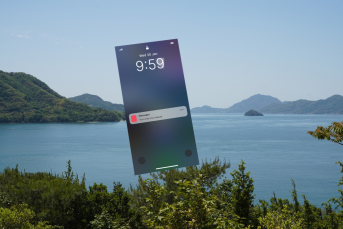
9:59
